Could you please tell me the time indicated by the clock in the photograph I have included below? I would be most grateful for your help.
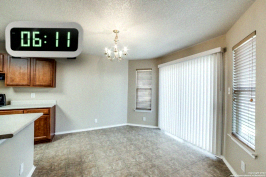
6:11
